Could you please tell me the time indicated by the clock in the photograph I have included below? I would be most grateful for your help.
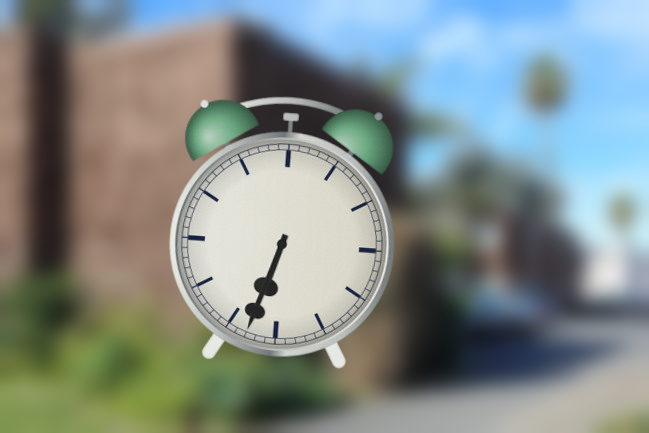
6:33
